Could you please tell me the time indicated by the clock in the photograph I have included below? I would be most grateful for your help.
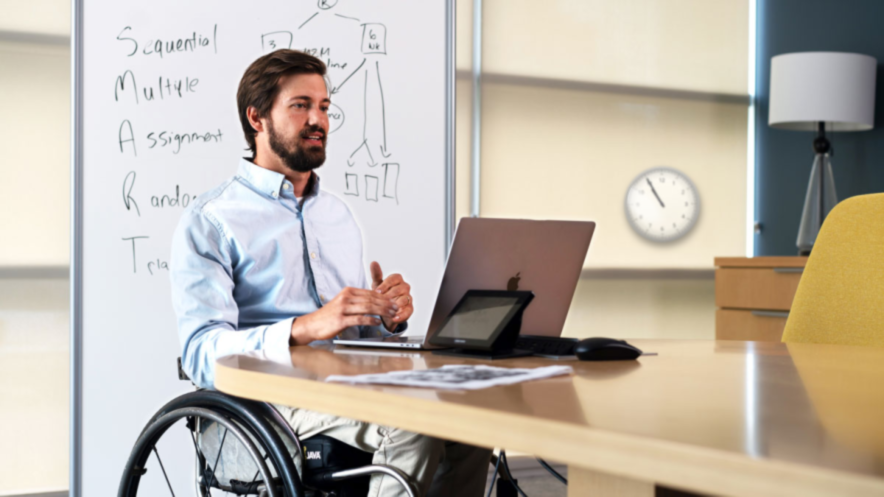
10:55
